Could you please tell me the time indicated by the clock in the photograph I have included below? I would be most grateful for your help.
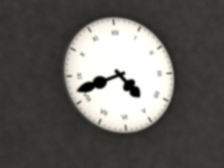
4:42
